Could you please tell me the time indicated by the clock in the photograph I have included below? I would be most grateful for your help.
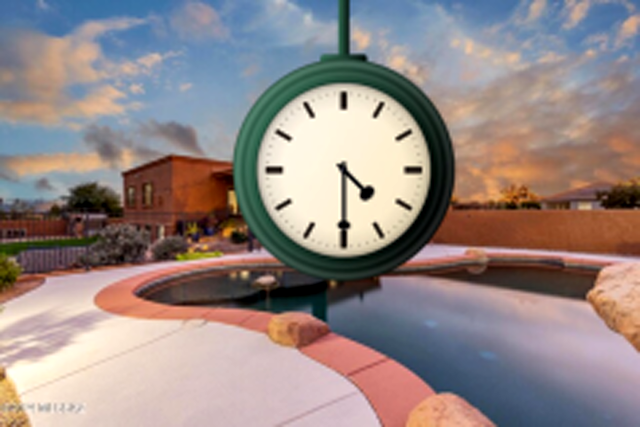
4:30
